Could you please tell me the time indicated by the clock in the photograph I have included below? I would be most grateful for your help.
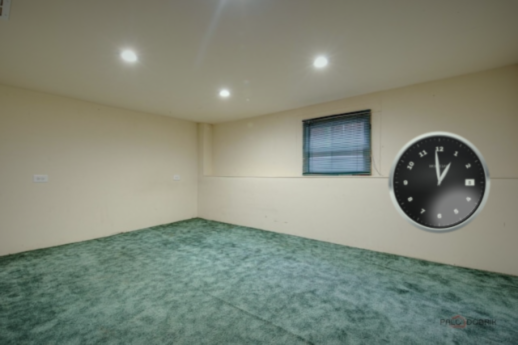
12:59
